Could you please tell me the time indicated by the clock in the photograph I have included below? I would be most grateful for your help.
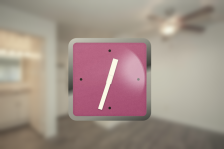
12:33
